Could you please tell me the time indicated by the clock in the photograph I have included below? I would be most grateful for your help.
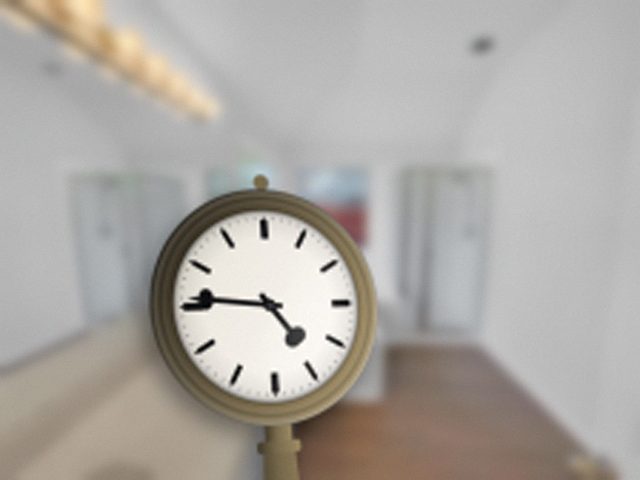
4:46
